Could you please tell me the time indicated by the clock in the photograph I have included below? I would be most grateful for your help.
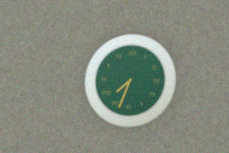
7:33
